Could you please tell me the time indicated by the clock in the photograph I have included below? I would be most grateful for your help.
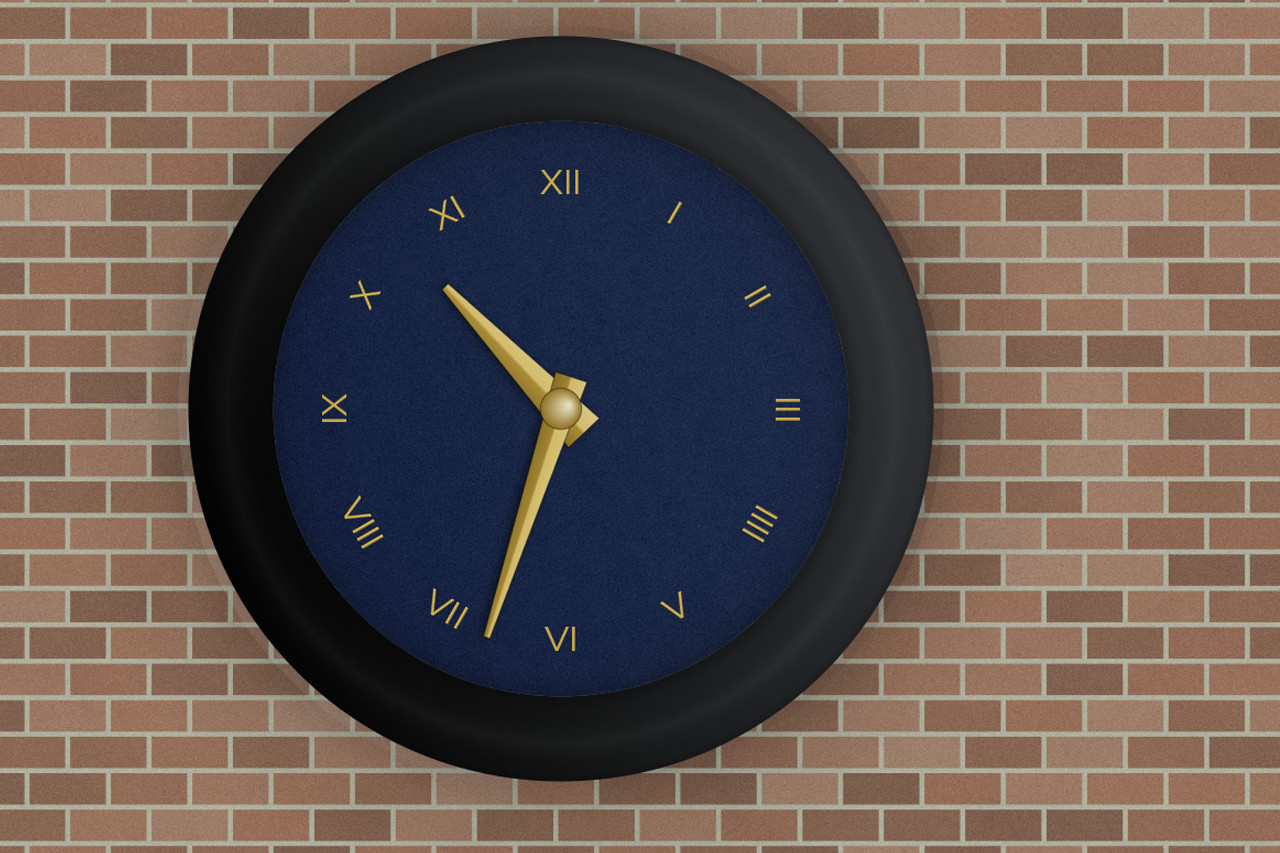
10:33
